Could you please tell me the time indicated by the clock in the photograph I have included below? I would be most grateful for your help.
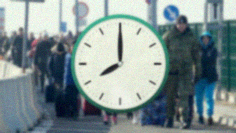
8:00
